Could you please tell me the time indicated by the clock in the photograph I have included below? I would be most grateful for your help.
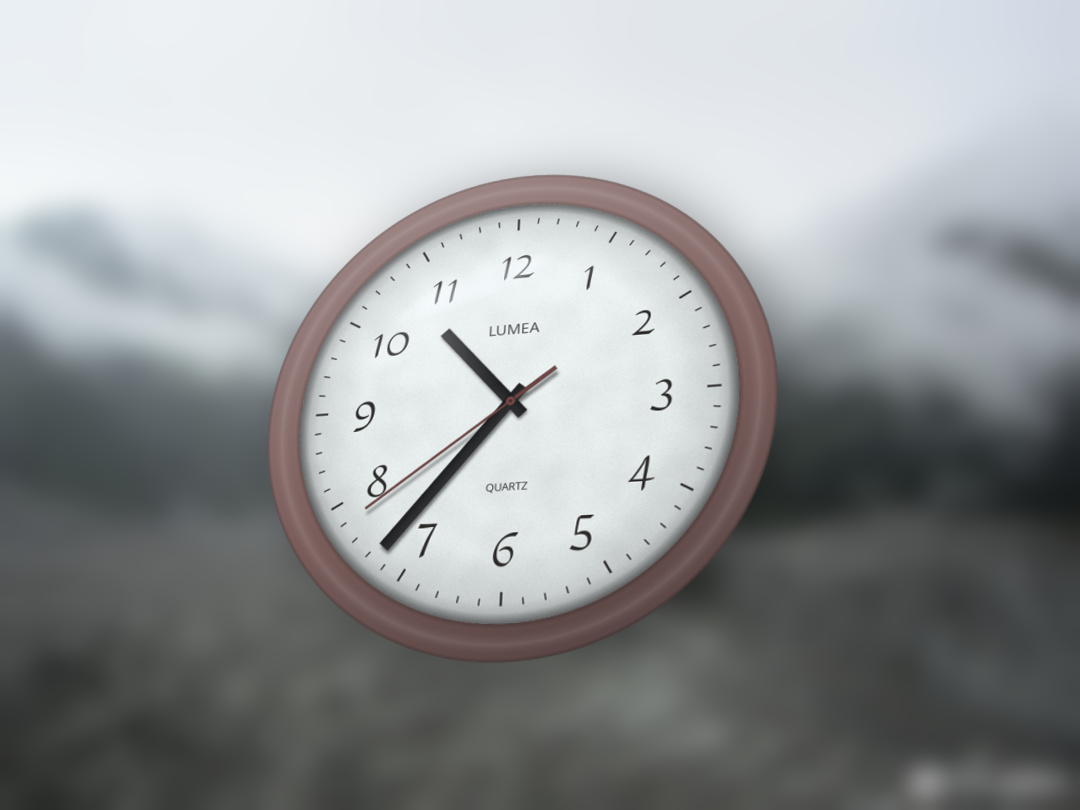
10:36:39
